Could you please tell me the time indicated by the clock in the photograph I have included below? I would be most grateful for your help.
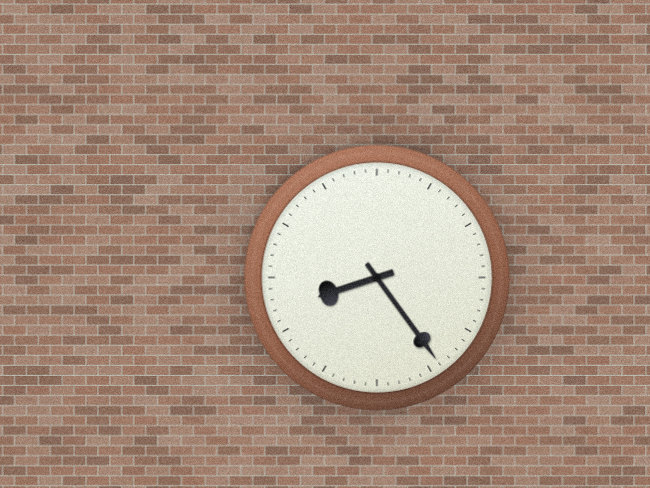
8:24
